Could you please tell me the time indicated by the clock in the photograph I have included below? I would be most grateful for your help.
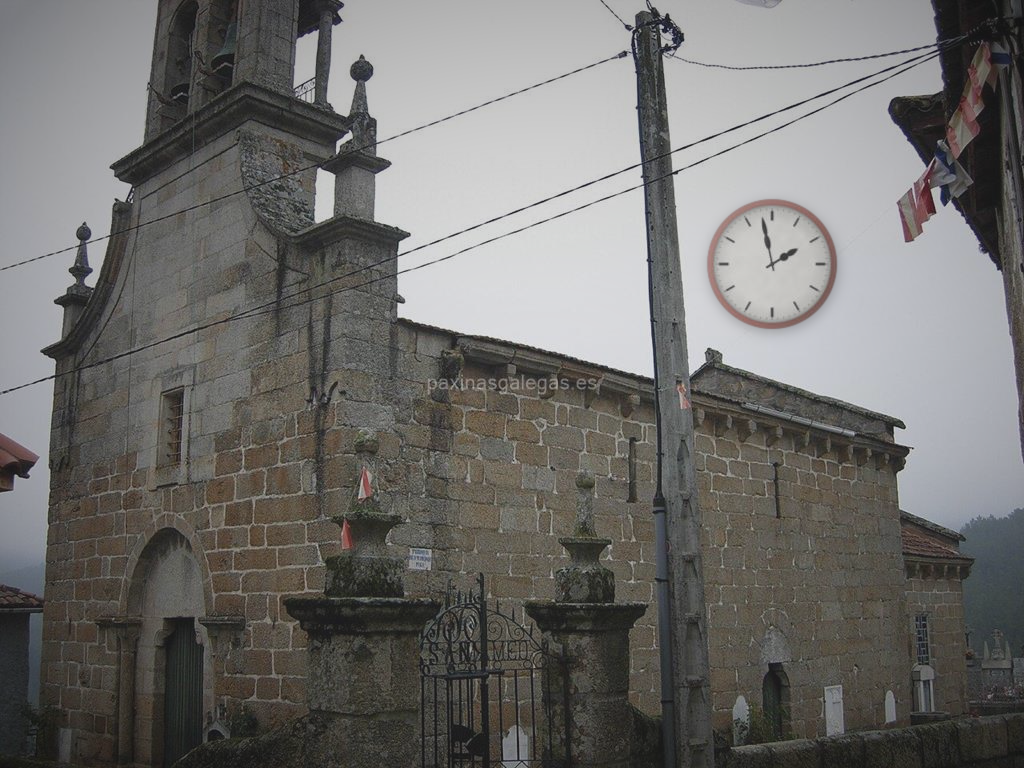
1:58
